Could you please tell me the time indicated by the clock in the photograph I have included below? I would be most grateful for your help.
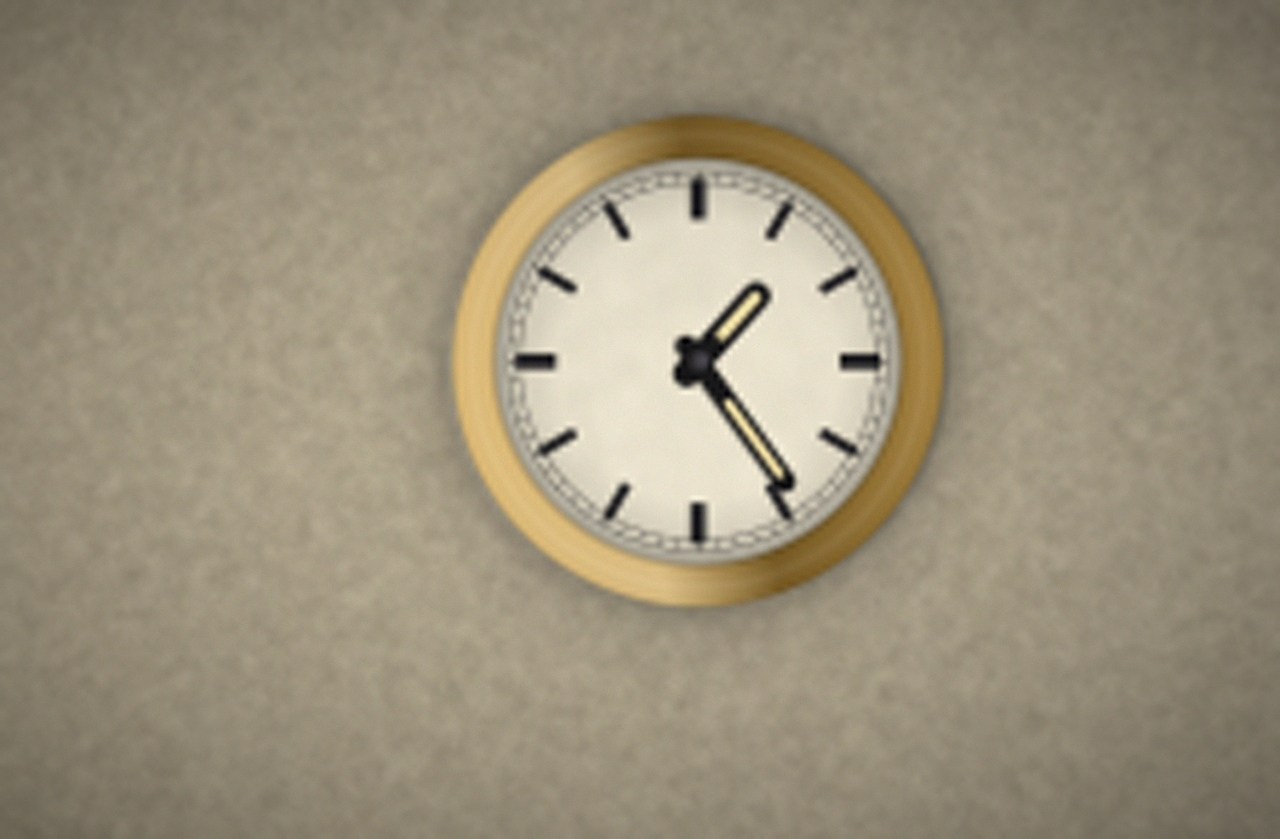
1:24
